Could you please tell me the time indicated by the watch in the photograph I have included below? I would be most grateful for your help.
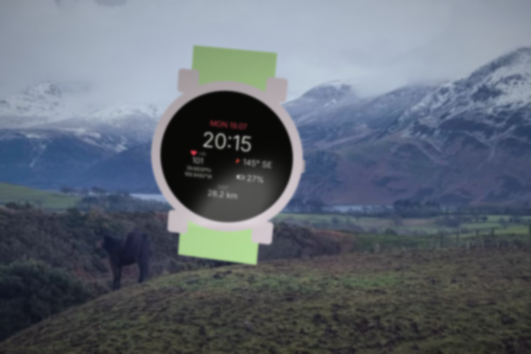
20:15
